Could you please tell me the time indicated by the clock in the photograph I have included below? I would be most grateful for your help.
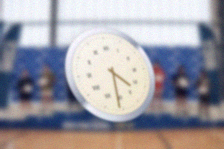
4:31
